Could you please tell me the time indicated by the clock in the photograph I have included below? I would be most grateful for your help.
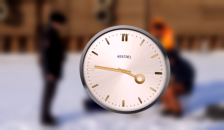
3:46
